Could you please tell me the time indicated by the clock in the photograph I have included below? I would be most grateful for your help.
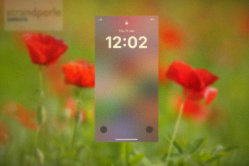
12:02
